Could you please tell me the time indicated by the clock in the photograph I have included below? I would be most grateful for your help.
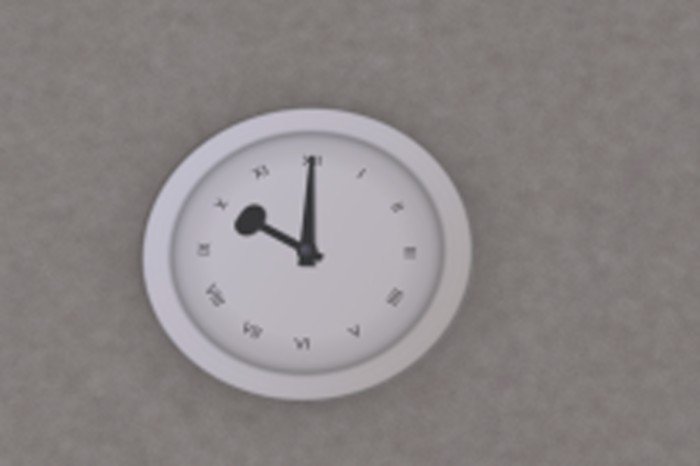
10:00
